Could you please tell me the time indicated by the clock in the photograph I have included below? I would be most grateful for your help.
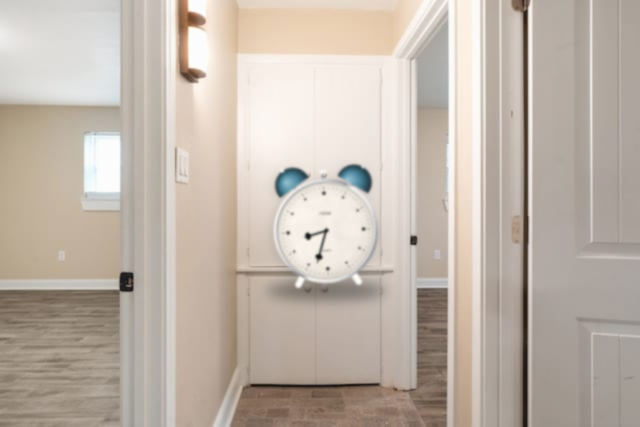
8:33
